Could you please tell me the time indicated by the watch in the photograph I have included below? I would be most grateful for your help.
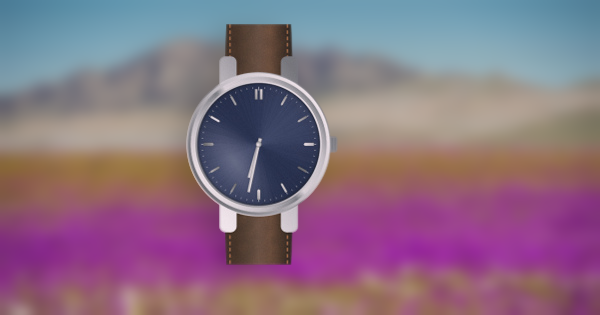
6:32
